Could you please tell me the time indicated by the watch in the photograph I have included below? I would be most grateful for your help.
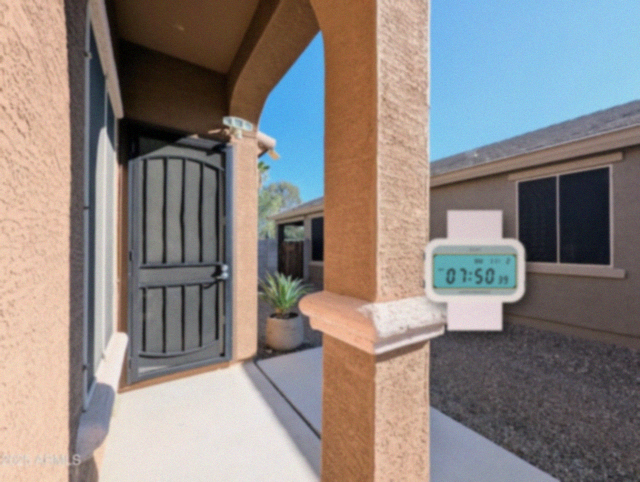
7:50
